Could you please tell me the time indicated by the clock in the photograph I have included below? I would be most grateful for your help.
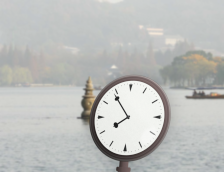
7:54
